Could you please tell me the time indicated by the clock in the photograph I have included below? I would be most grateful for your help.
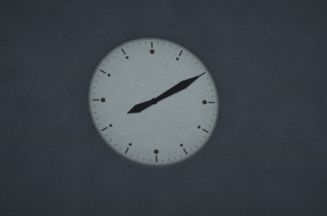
8:10
